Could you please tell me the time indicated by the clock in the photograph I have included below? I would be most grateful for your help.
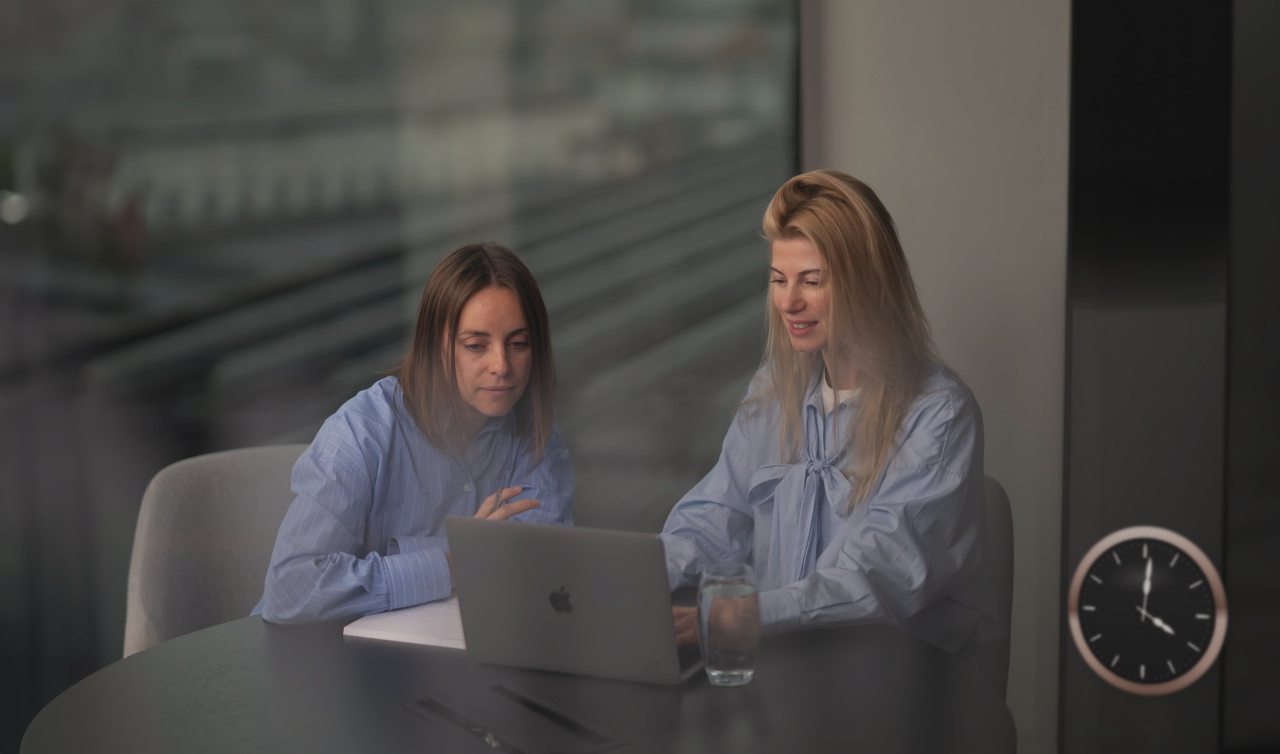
4:01
